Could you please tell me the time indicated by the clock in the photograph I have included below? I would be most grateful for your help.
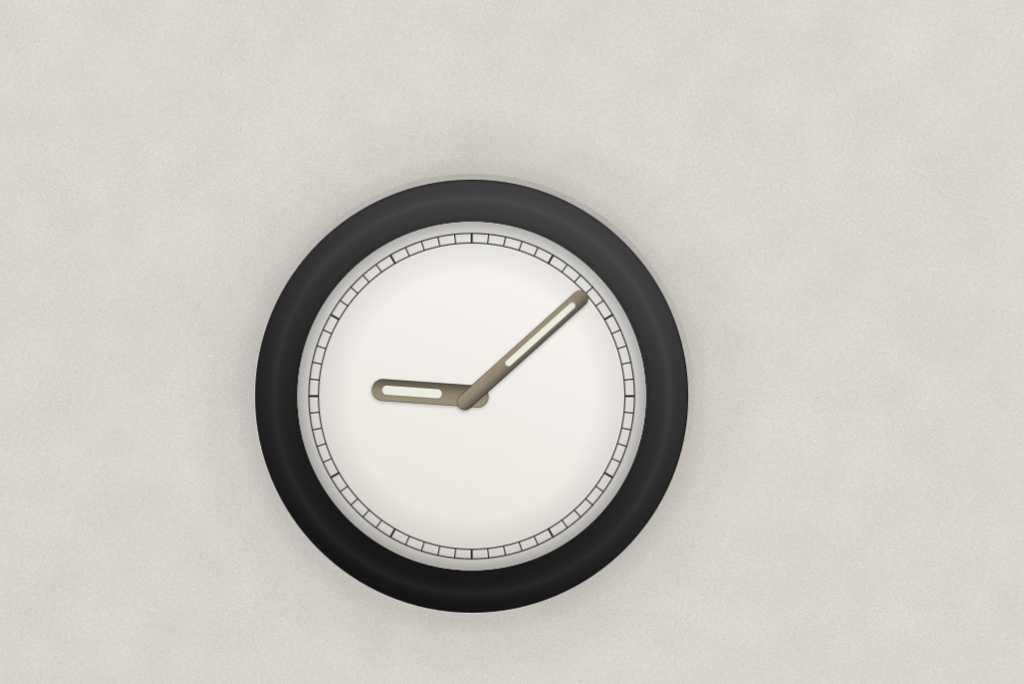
9:08
